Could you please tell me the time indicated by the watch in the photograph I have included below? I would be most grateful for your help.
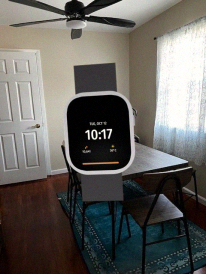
10:17
